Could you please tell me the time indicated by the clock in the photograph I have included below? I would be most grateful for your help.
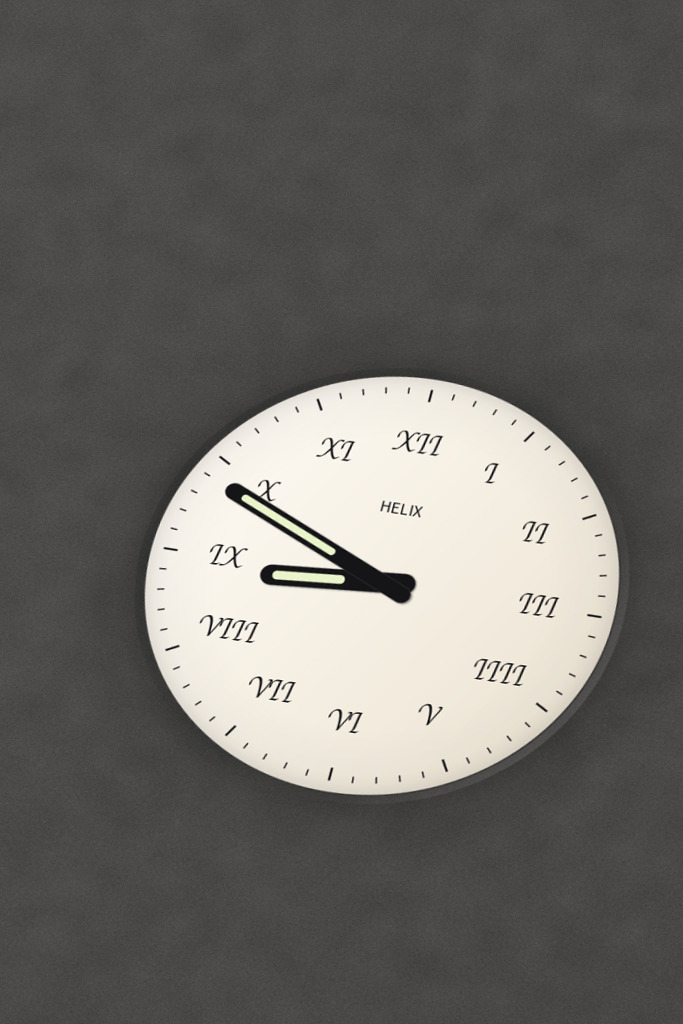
8:49
